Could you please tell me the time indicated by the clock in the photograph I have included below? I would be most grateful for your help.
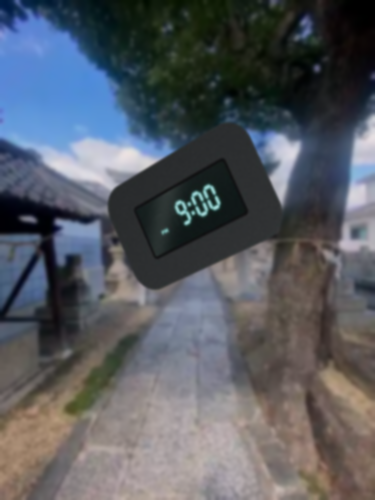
9:00
